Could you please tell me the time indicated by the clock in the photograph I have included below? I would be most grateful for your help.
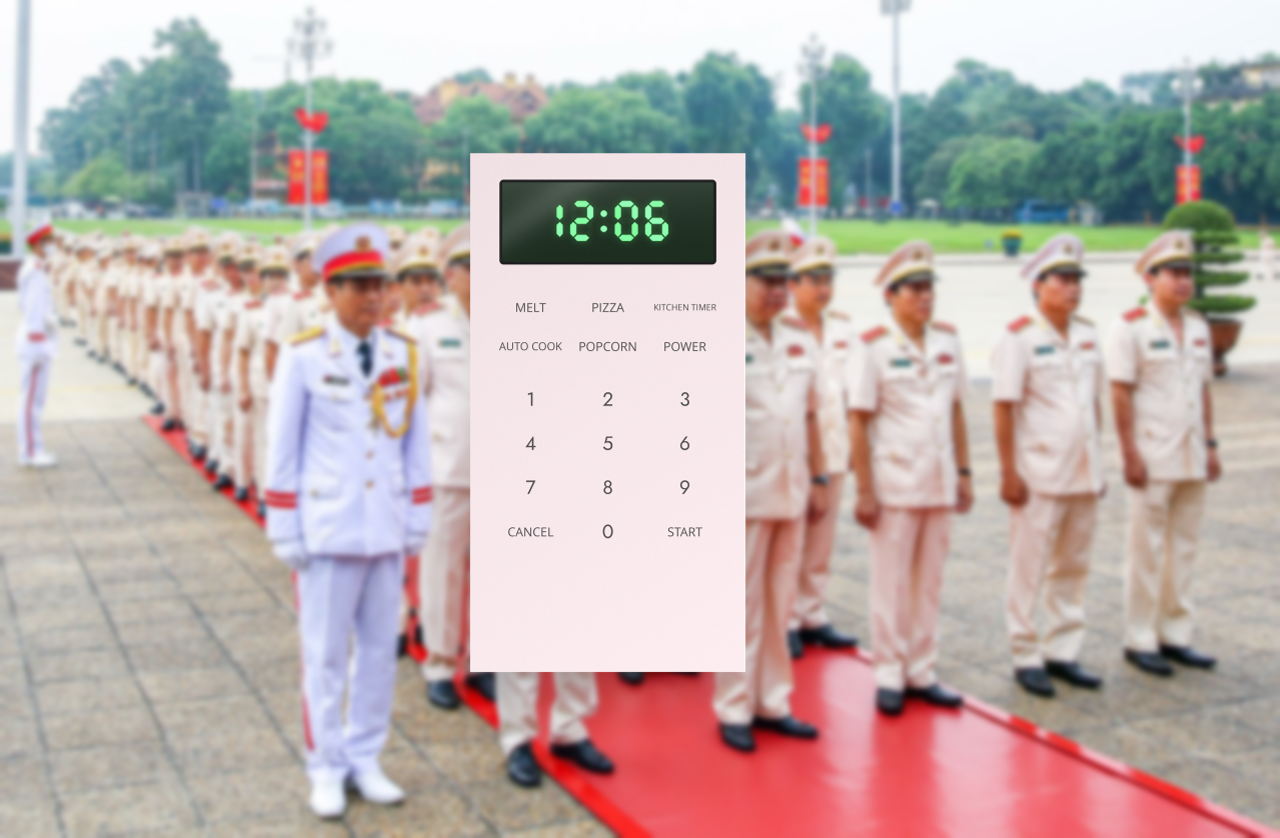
12:06
